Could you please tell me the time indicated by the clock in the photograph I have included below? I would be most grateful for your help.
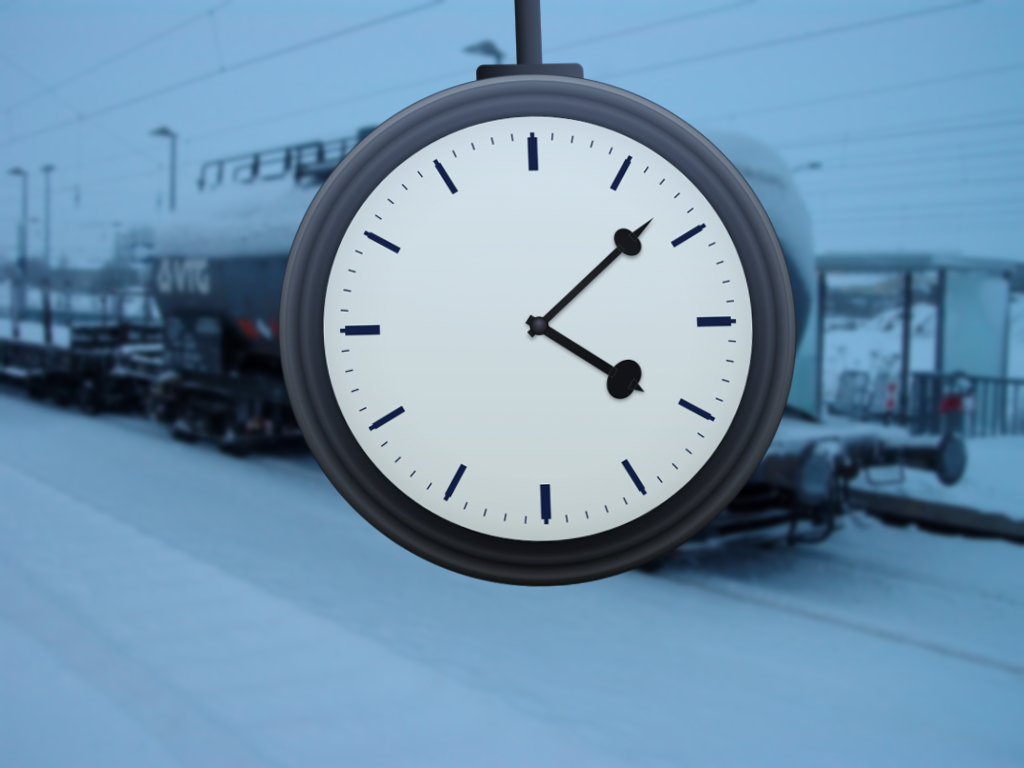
4:08
